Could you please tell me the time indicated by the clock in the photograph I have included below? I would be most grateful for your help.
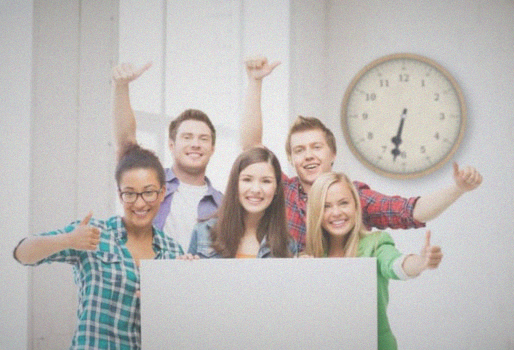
6:32
